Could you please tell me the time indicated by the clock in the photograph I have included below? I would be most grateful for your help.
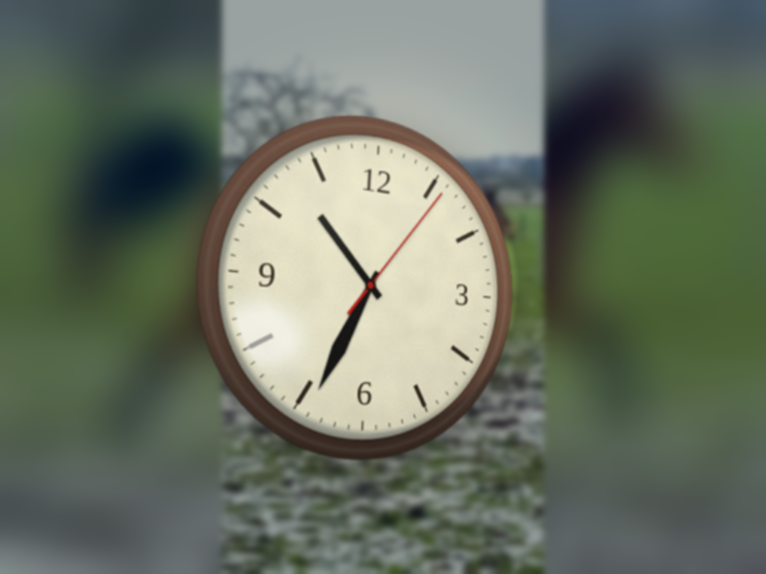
10:34:06
